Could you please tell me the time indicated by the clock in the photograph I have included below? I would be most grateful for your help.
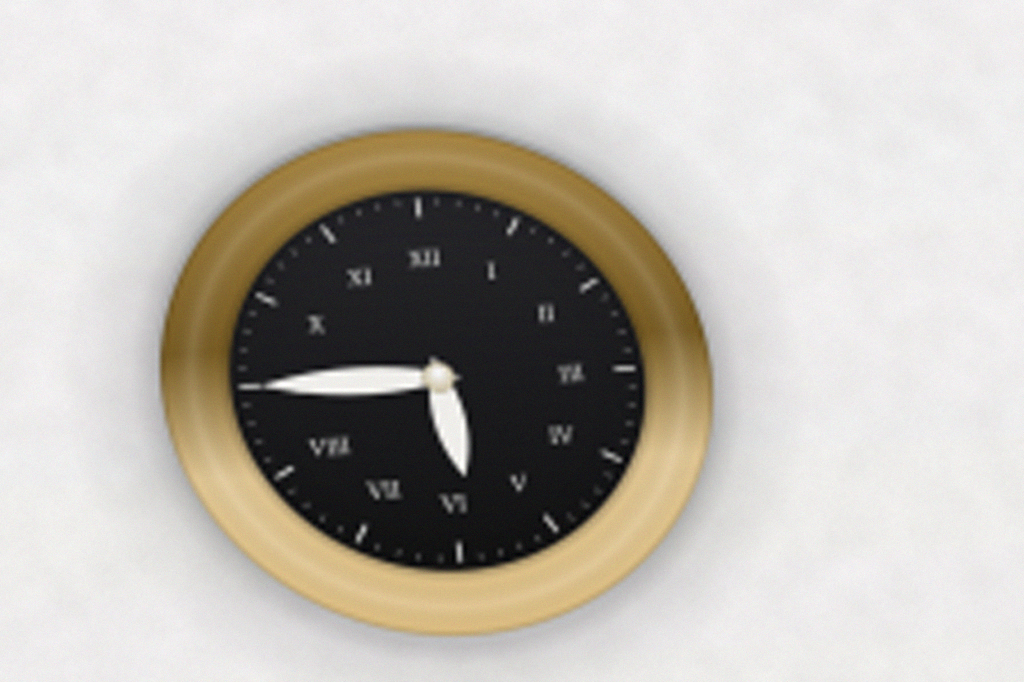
5:45
